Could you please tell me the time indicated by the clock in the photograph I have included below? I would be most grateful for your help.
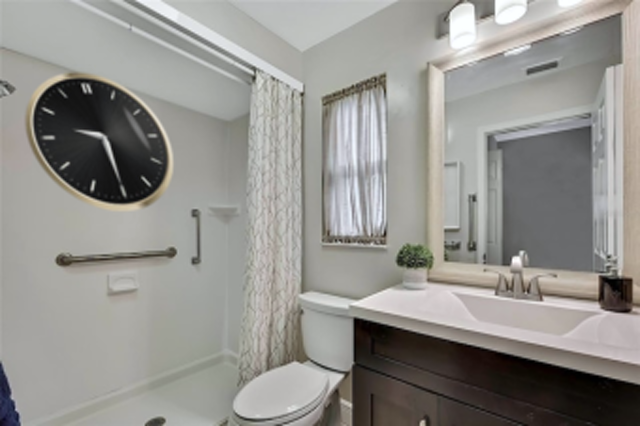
9:30
